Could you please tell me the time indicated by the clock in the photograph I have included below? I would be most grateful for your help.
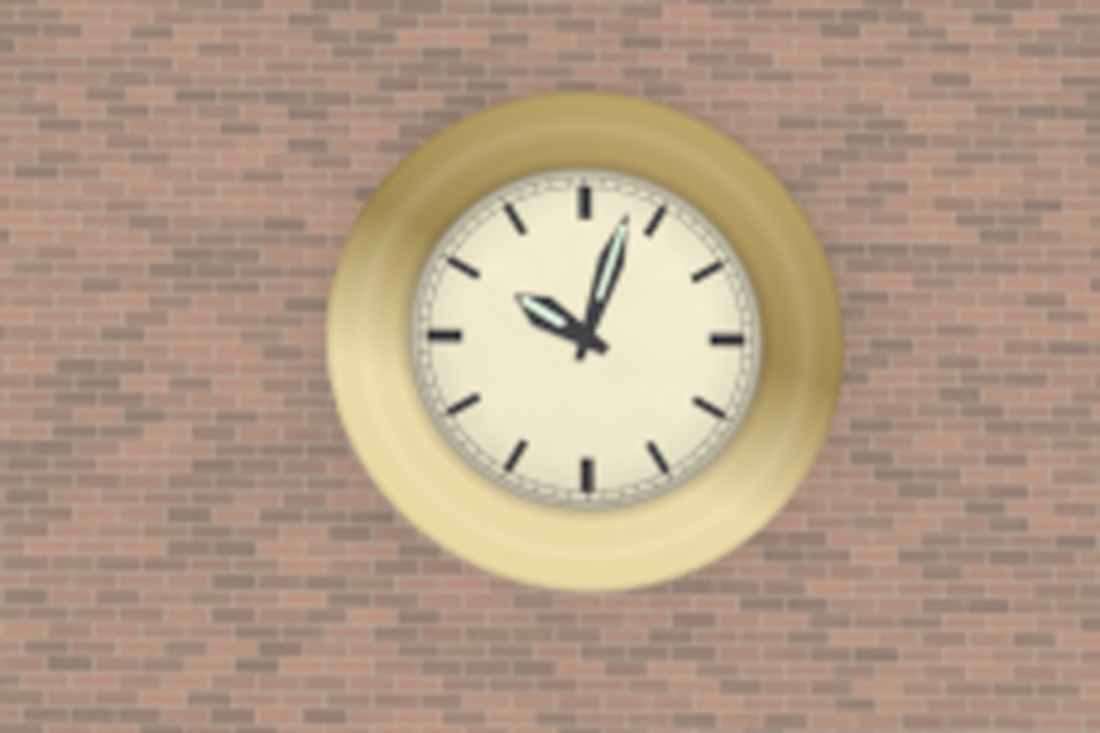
10:03
